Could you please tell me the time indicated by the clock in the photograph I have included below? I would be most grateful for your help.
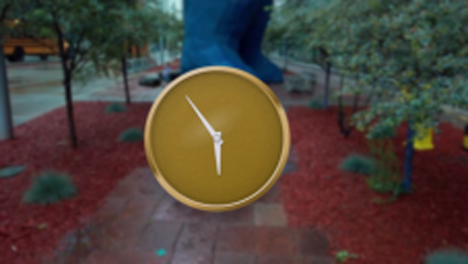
5:54
